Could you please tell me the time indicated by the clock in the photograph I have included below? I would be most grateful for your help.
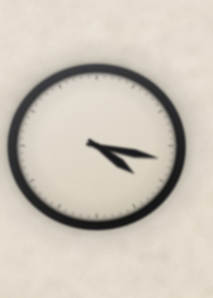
4:17
